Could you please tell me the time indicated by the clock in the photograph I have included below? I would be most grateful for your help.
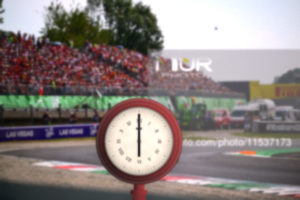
6:00
